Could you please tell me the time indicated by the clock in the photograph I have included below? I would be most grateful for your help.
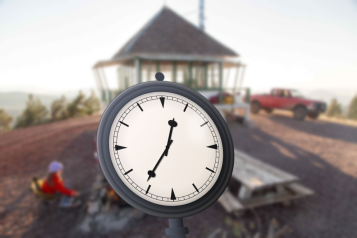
12:36
